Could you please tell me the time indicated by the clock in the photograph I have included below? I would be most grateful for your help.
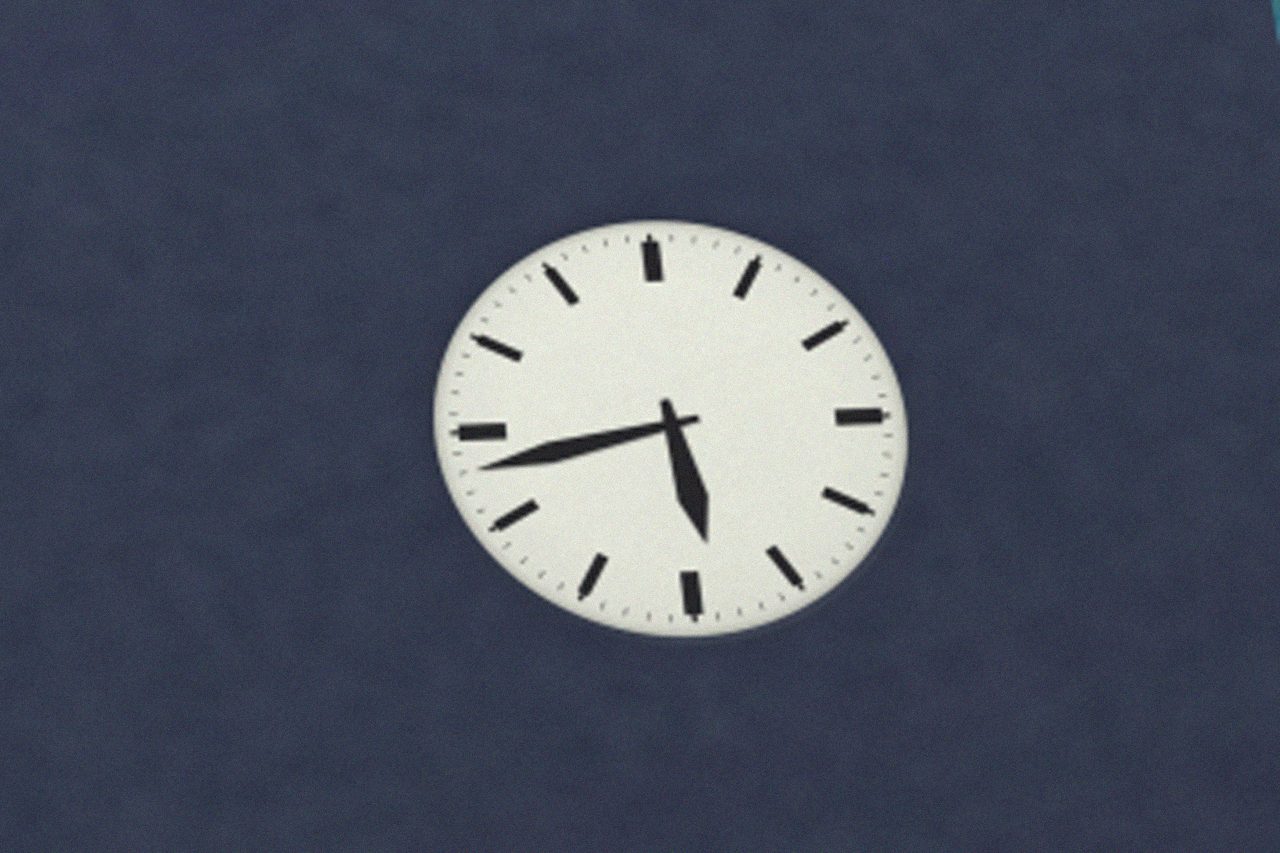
5:43
